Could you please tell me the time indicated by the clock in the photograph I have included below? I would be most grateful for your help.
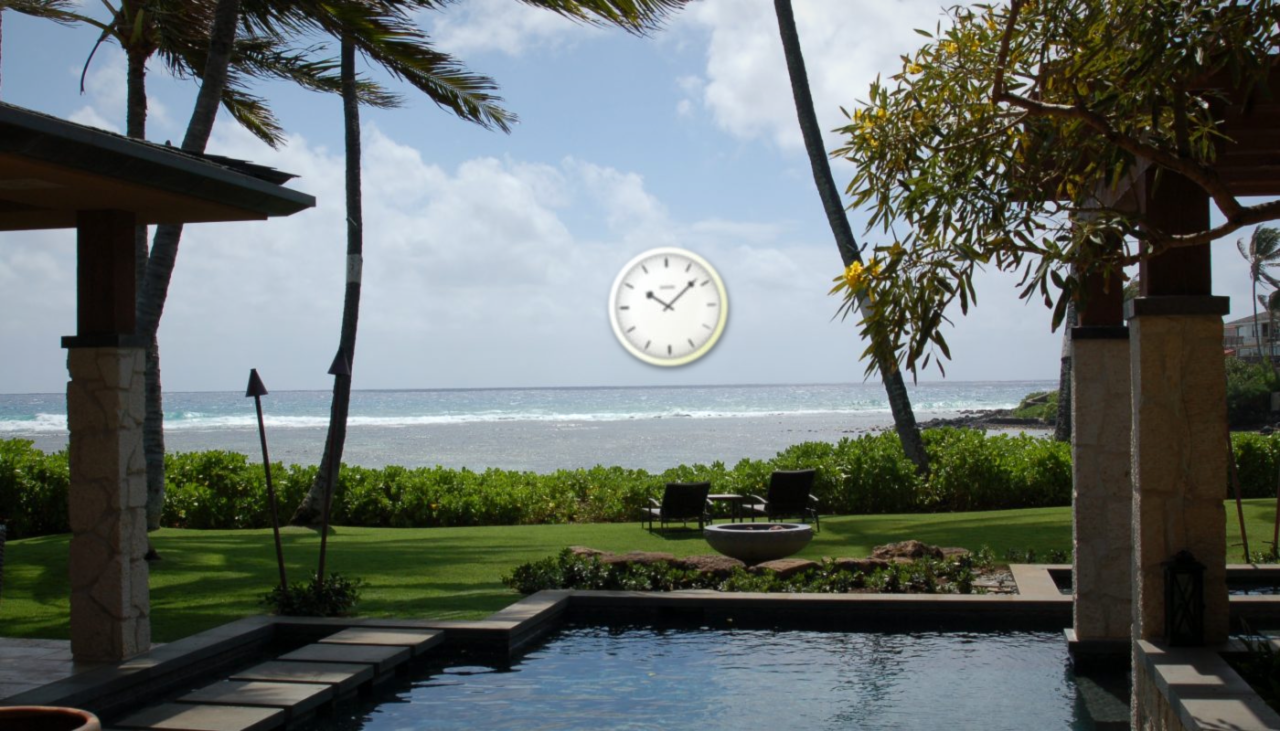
10:08
